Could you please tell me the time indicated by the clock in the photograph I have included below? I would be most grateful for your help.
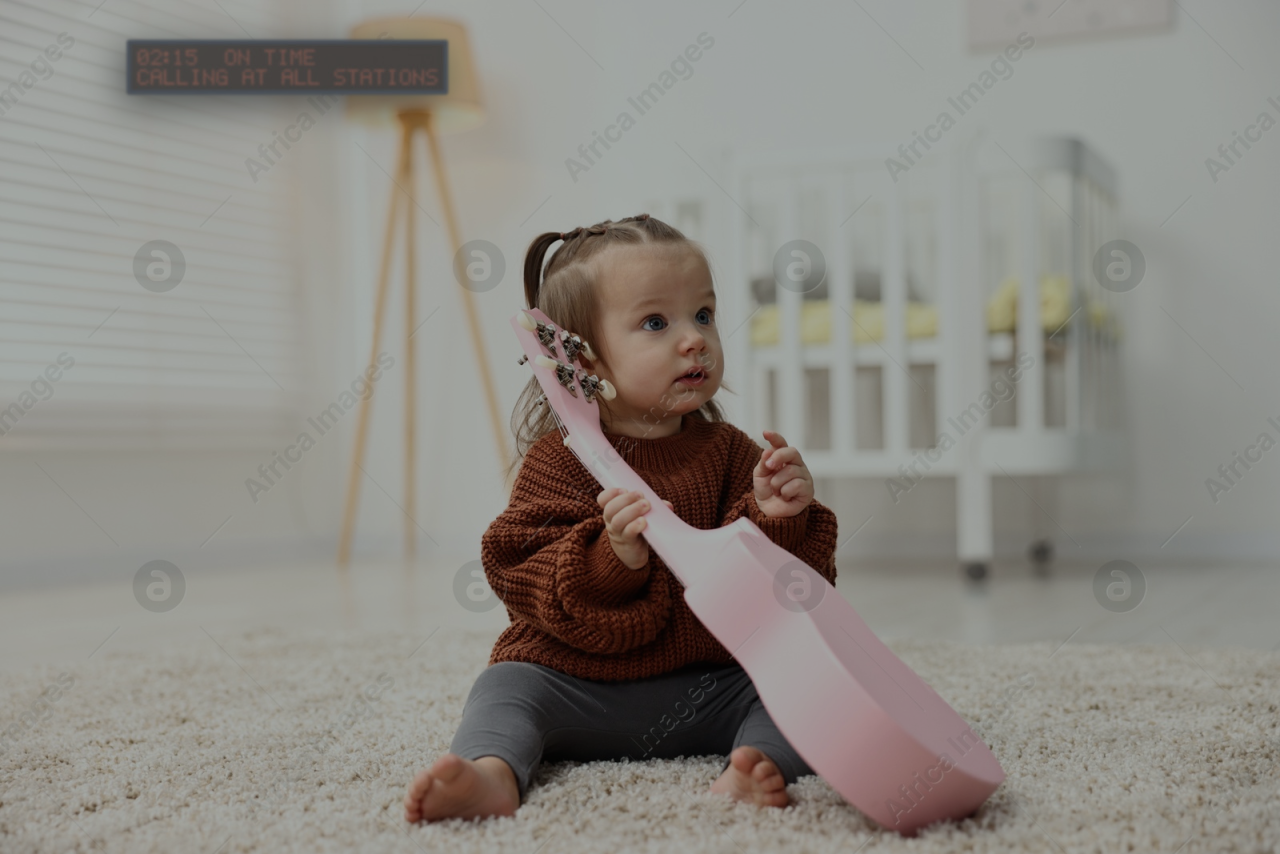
2:15
